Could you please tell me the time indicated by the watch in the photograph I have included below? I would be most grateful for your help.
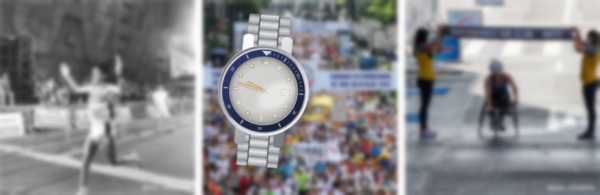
9:47
